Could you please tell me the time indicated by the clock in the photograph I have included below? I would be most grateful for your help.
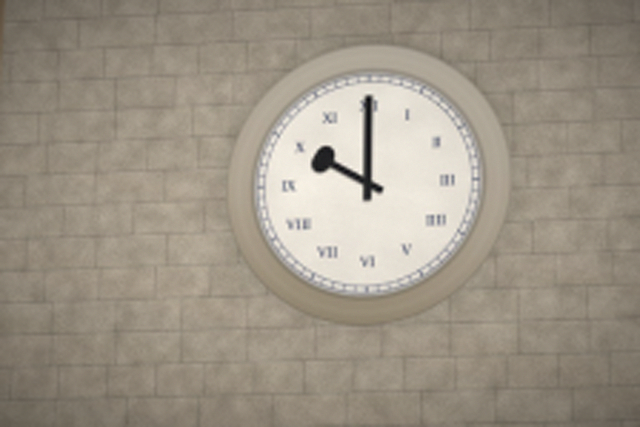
10:00
